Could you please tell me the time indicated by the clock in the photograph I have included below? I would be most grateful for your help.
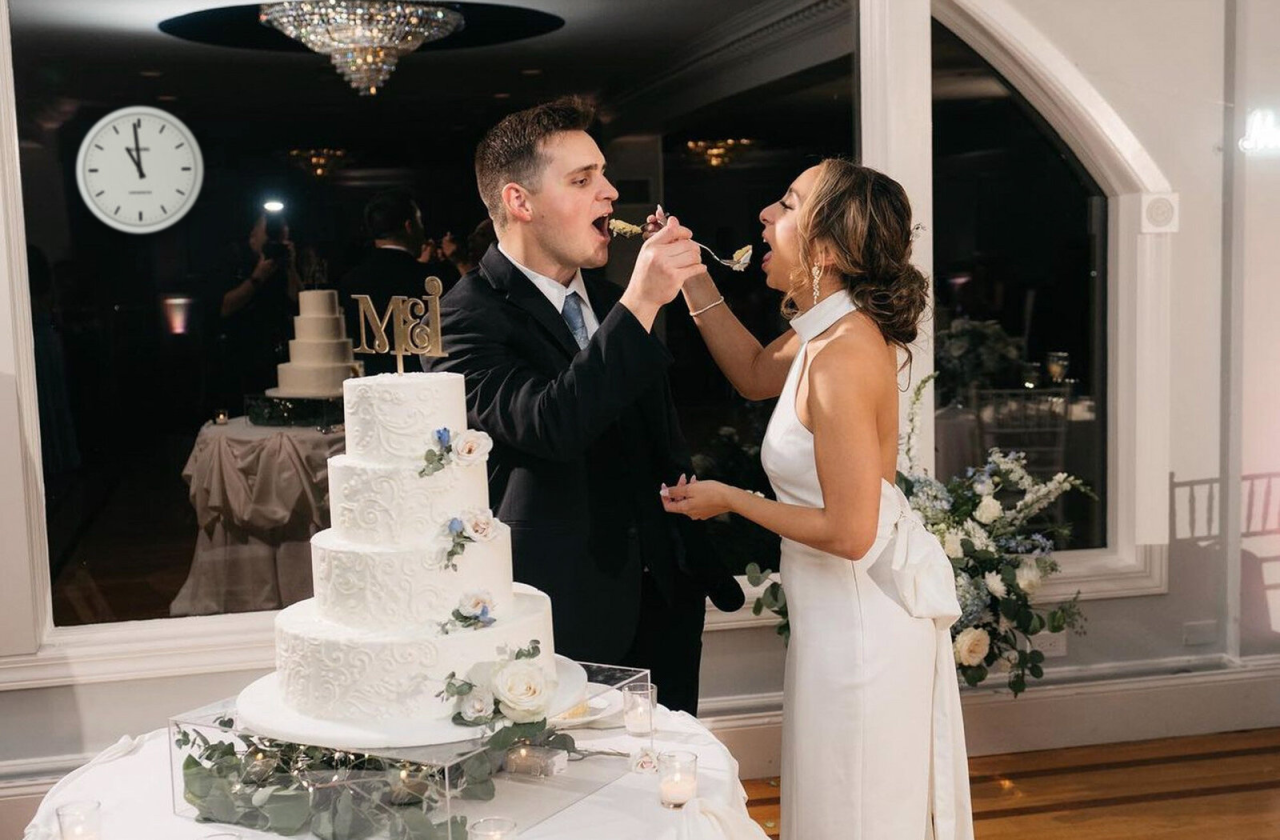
10:59
